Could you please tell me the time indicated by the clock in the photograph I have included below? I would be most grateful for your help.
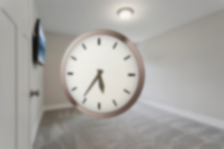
5:36
